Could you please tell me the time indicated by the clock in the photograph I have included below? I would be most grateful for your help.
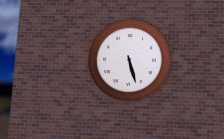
5:27
